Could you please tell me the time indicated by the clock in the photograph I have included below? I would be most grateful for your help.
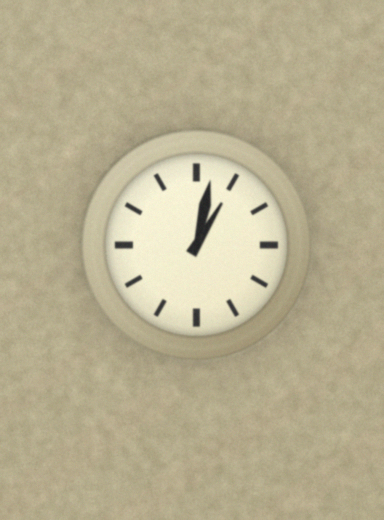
1:02
